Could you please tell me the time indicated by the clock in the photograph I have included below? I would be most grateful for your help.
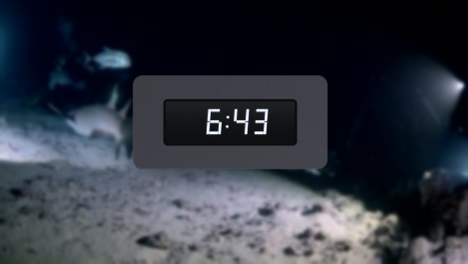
6:43
